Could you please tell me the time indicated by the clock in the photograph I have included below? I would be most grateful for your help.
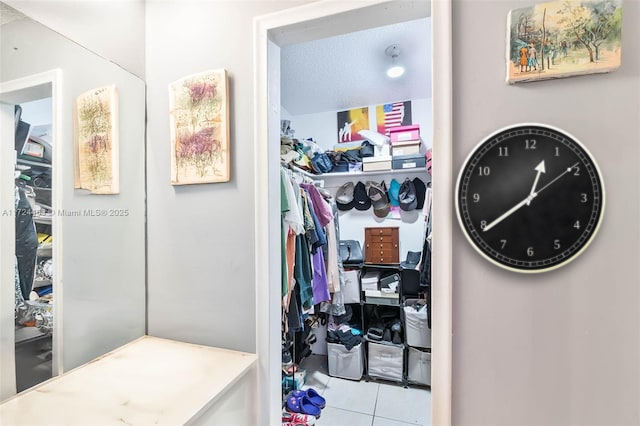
12:39:09
